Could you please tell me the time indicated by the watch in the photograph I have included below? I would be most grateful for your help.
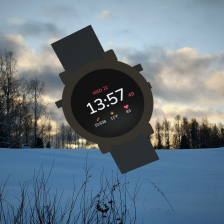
13:57
